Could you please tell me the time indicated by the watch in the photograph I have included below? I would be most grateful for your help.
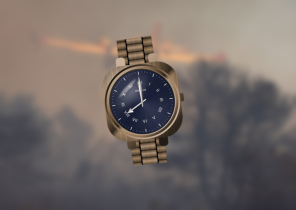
8:00
